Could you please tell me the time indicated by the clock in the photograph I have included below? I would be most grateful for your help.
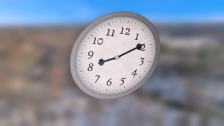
8:09
